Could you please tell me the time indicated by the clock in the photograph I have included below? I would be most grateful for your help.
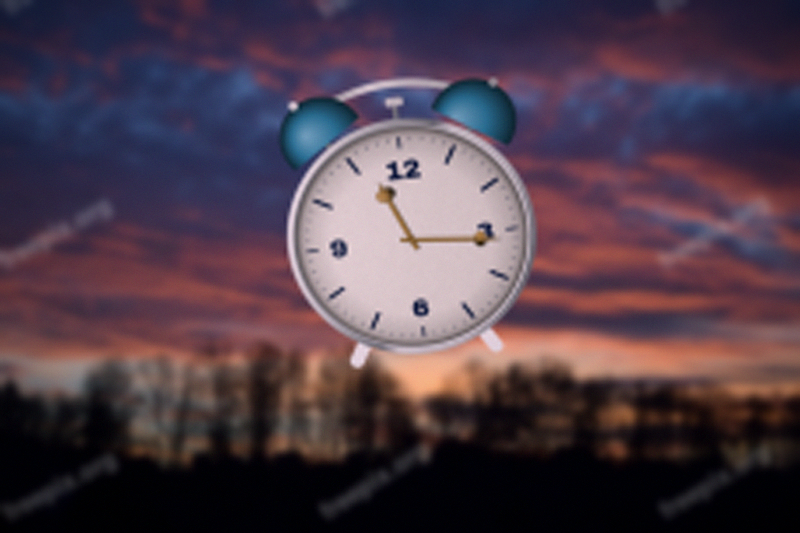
11:16
